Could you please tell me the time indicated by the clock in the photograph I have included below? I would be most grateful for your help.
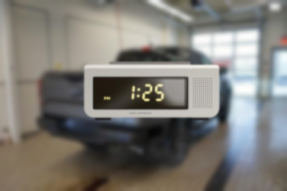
1:25
